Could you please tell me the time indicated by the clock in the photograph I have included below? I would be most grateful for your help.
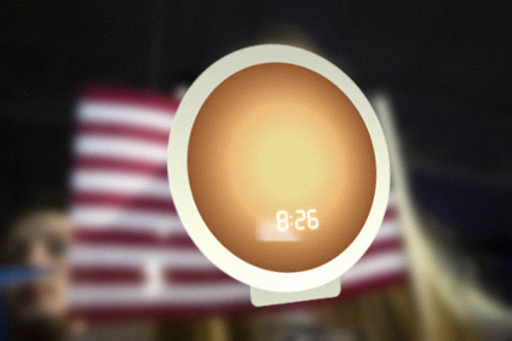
8:26
